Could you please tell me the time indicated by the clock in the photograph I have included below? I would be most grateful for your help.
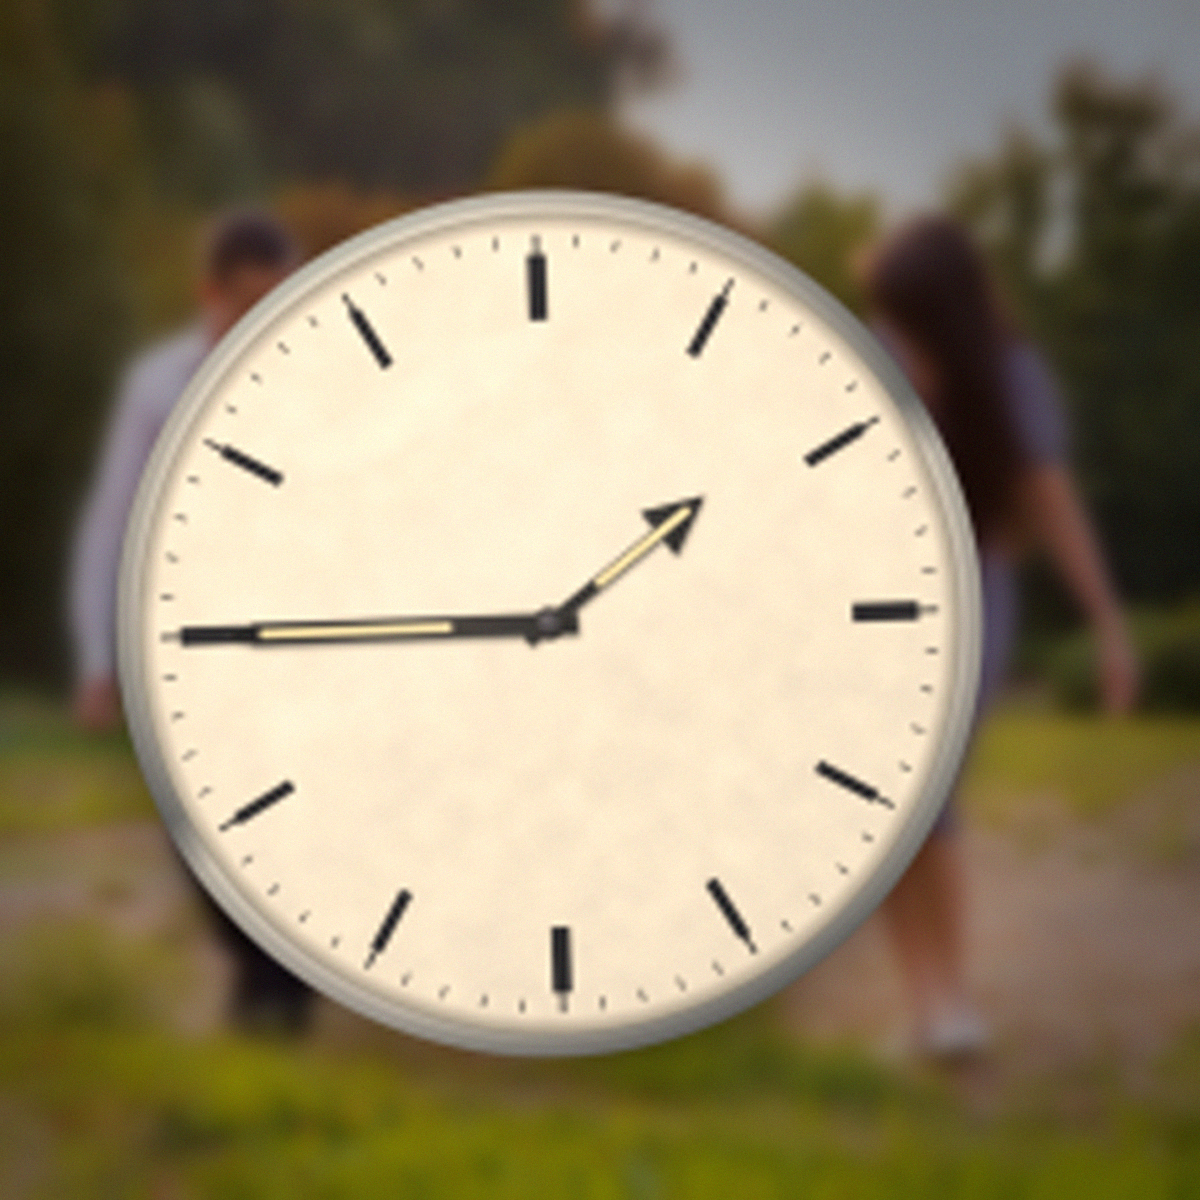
1:45
